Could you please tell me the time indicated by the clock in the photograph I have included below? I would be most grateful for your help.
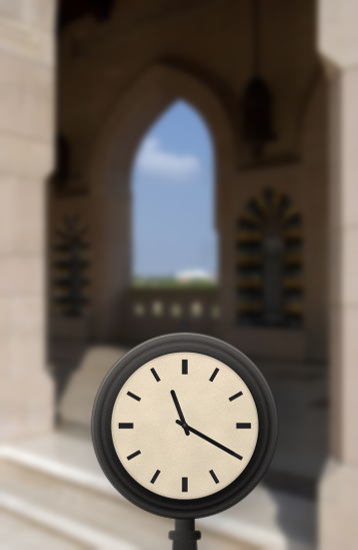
11:20
